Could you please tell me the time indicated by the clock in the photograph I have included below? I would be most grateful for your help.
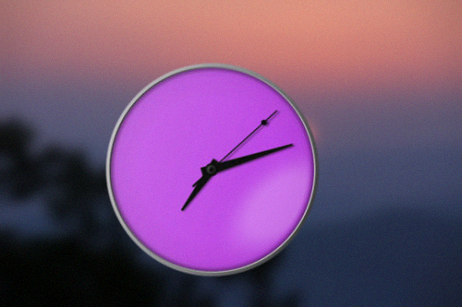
7:12:08
